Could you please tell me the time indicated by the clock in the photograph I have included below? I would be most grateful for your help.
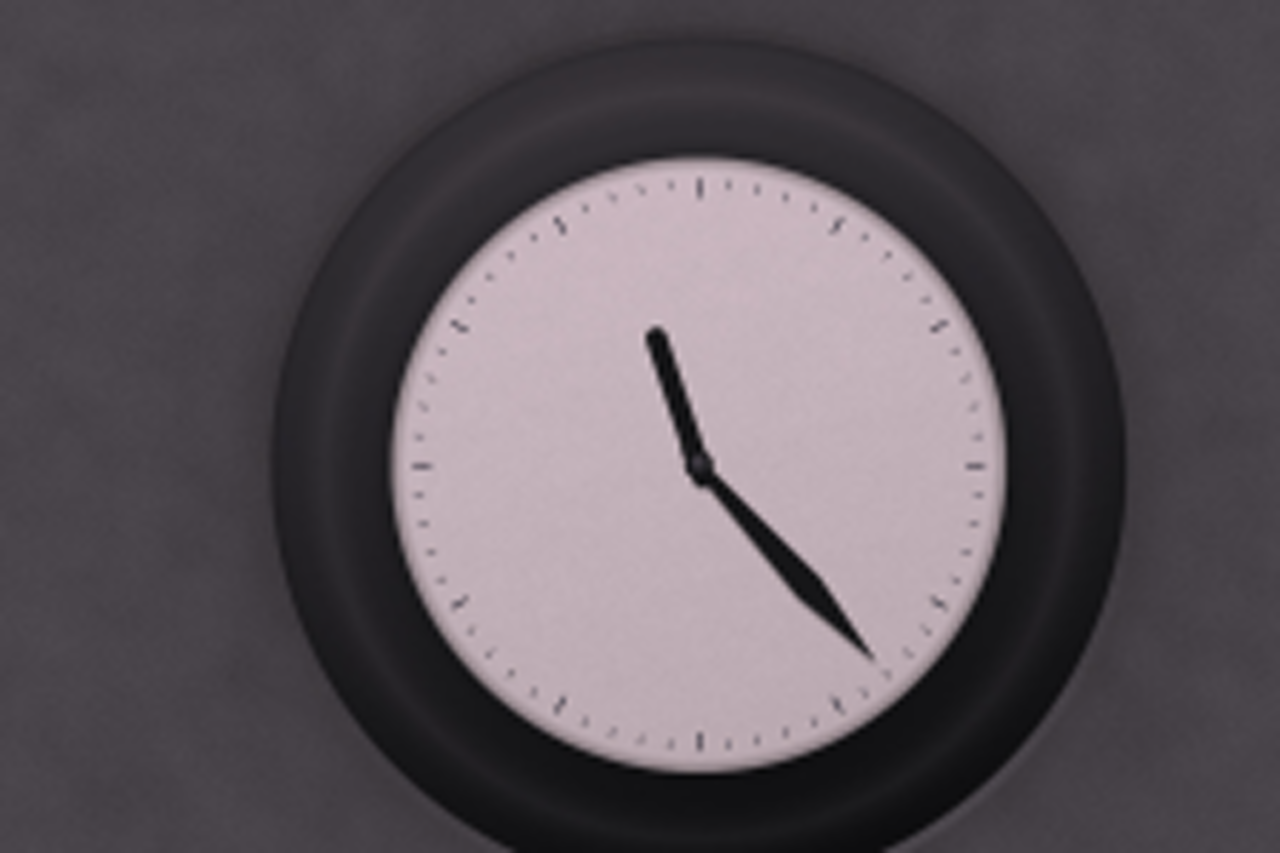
11:23
